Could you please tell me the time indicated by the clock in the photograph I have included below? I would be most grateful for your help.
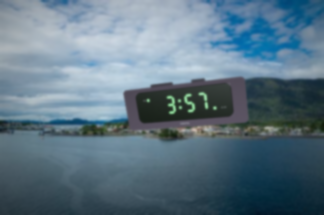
3:57
